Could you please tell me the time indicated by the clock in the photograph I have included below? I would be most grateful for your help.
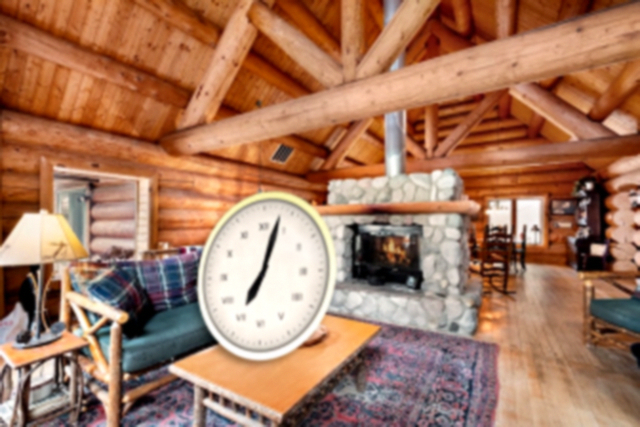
7:03
